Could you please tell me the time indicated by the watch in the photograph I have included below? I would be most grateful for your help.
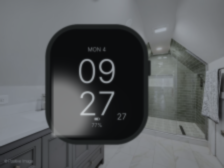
9:27
